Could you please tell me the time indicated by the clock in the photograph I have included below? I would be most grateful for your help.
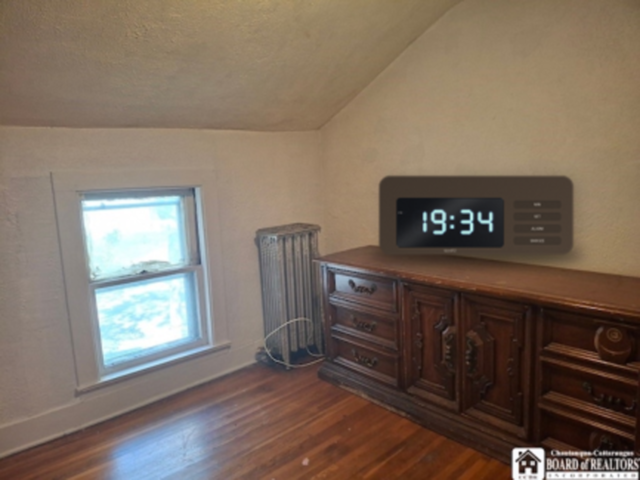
19:34
